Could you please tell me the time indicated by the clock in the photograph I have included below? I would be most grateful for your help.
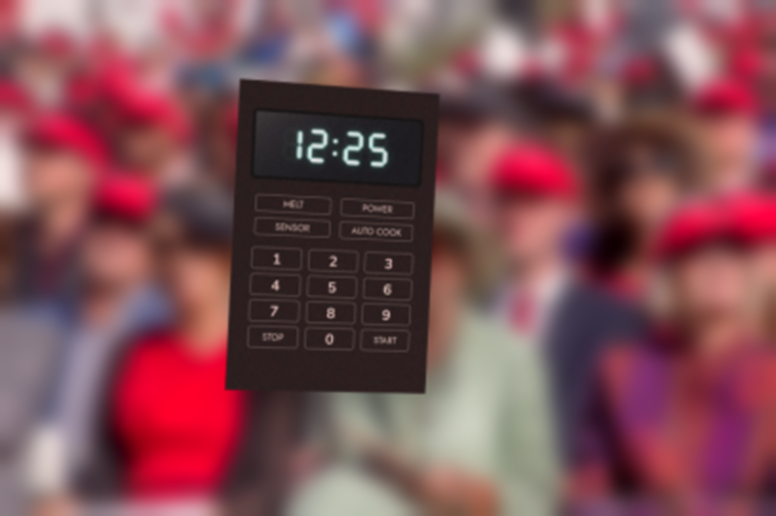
12:25
